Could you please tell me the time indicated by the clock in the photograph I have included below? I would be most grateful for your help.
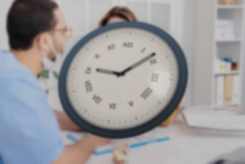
9:08
